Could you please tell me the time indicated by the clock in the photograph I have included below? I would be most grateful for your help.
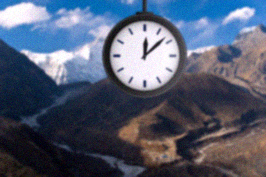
12:08
